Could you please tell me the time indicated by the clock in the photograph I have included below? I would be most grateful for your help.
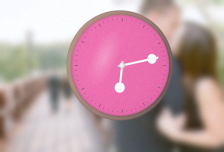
6:13
